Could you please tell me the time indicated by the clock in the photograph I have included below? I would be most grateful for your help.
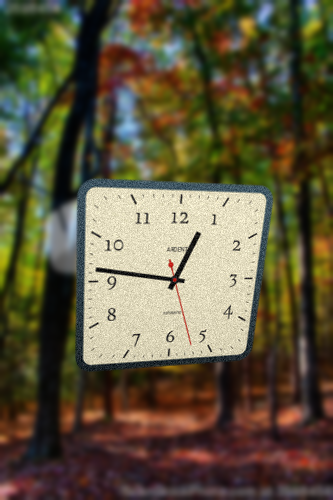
12:46:27
